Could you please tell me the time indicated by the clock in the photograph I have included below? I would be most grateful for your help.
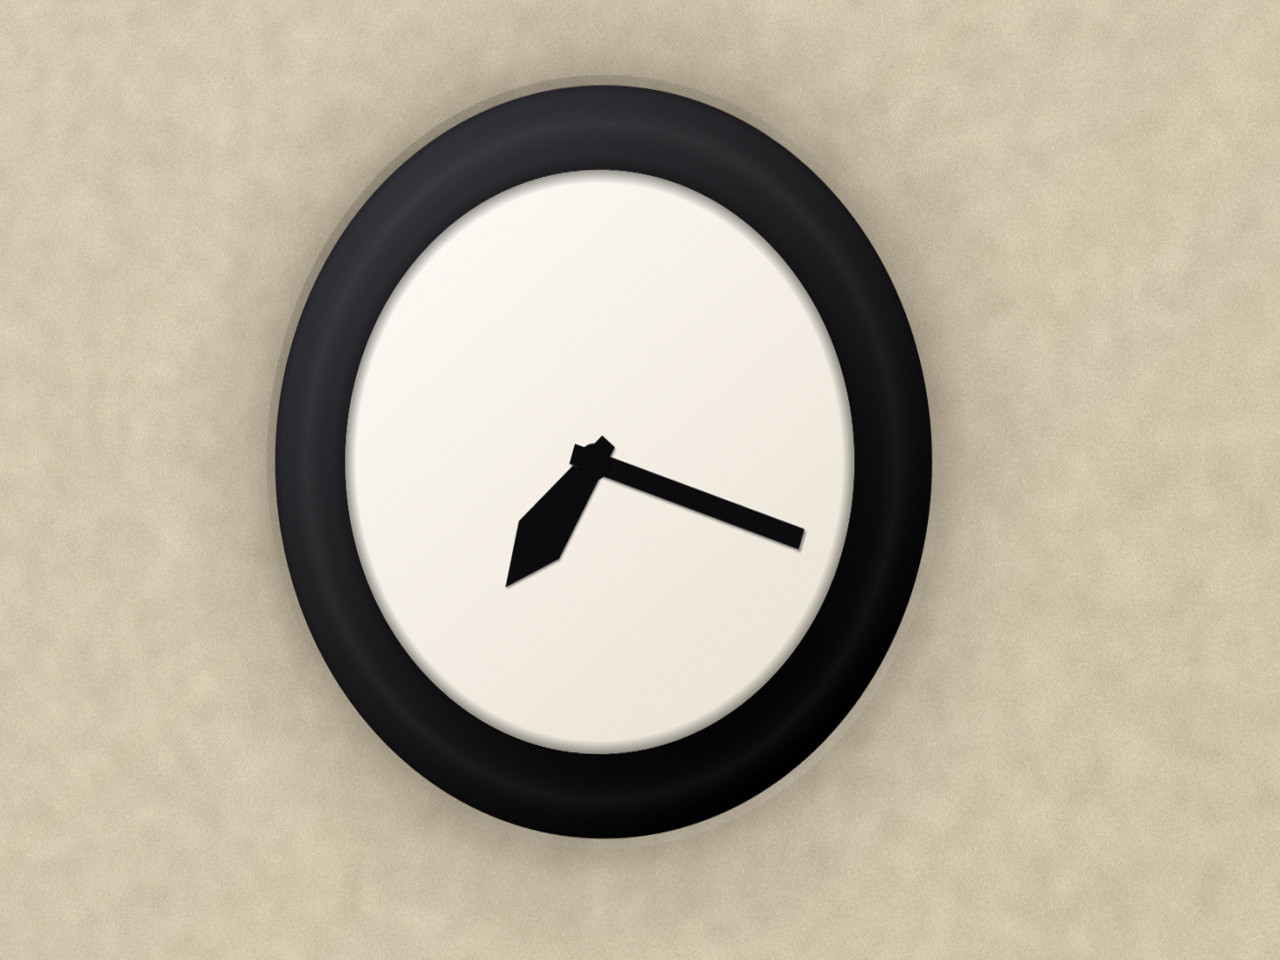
7:18
